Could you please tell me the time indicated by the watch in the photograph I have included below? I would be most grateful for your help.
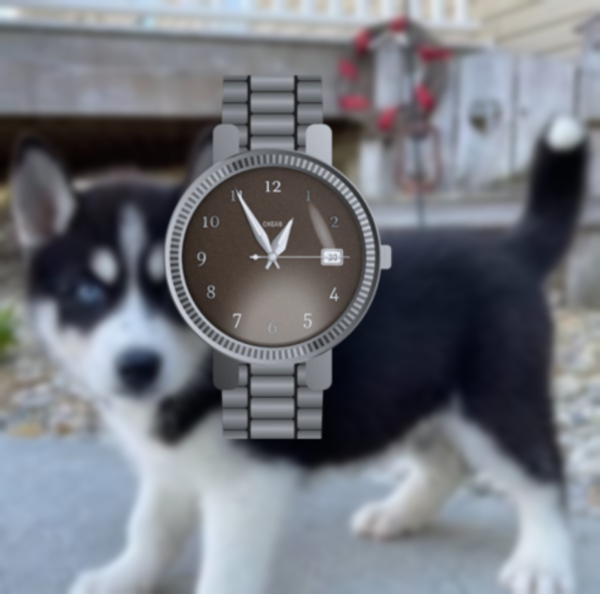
12:55:15
